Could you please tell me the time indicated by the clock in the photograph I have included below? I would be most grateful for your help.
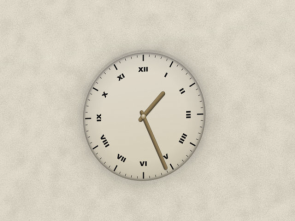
1:26
